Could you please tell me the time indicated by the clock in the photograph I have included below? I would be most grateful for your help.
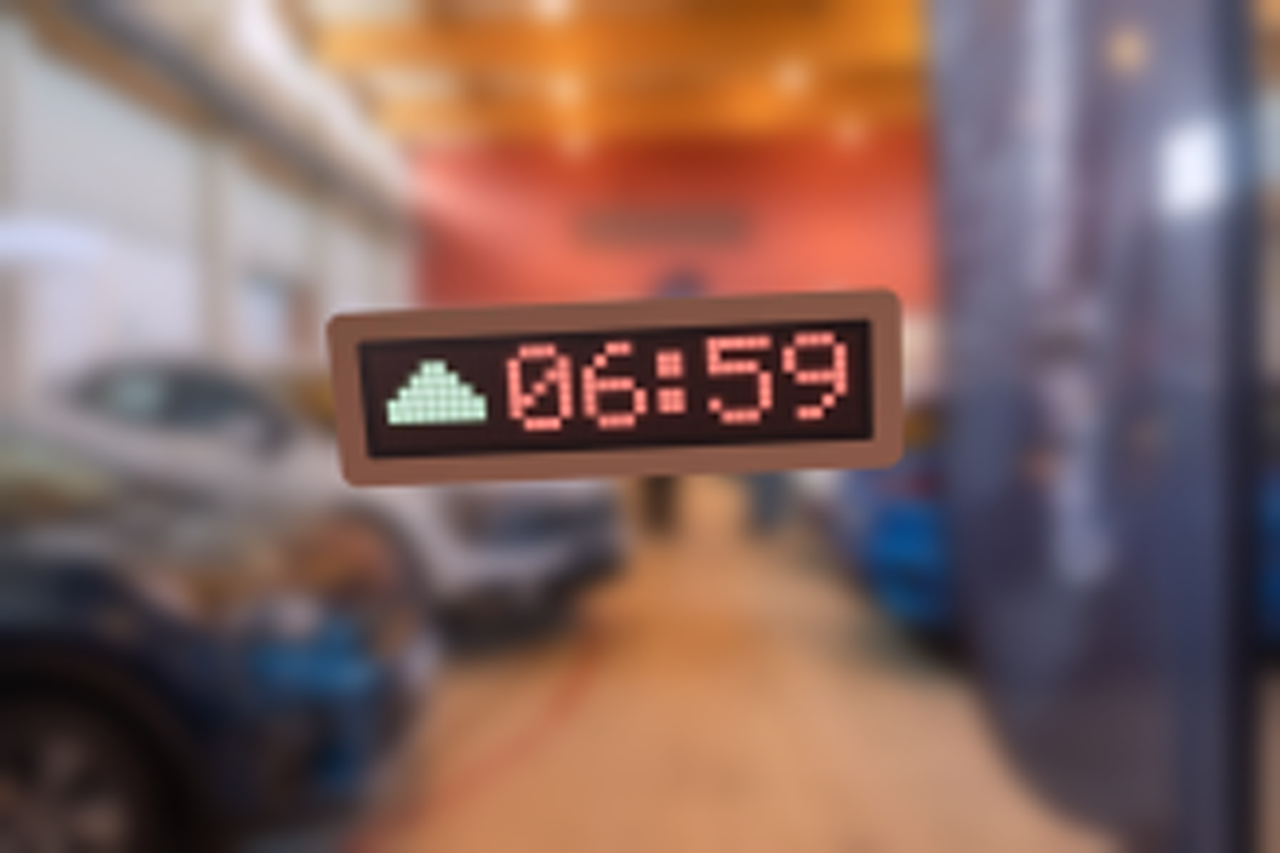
6:59
